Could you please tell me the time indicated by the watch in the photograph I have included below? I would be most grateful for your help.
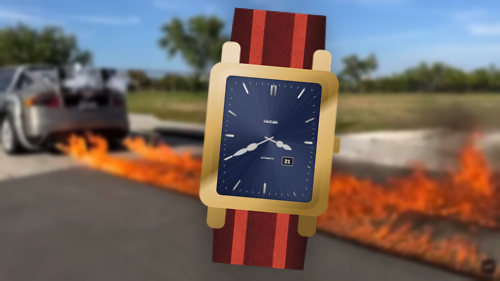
3:40
